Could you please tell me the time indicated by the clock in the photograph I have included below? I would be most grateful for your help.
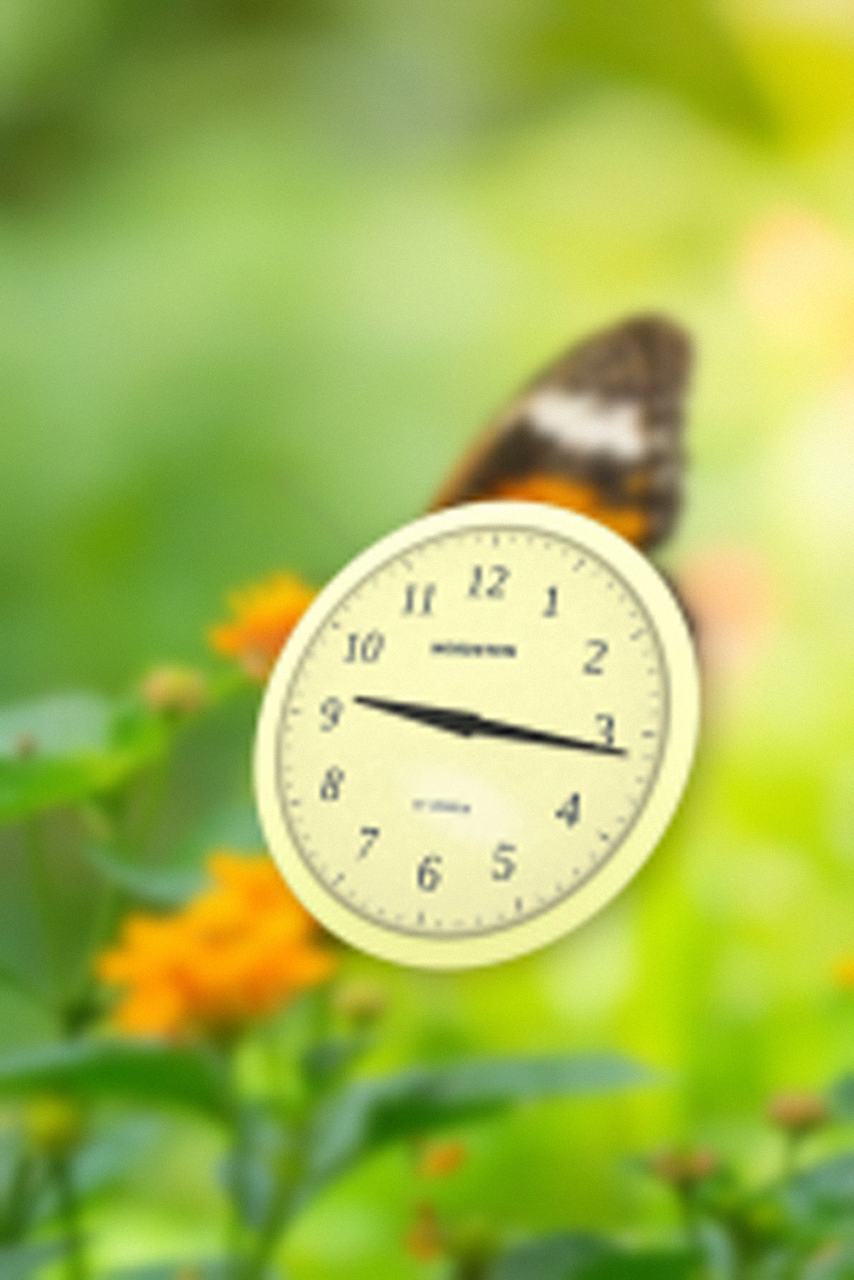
9:16
